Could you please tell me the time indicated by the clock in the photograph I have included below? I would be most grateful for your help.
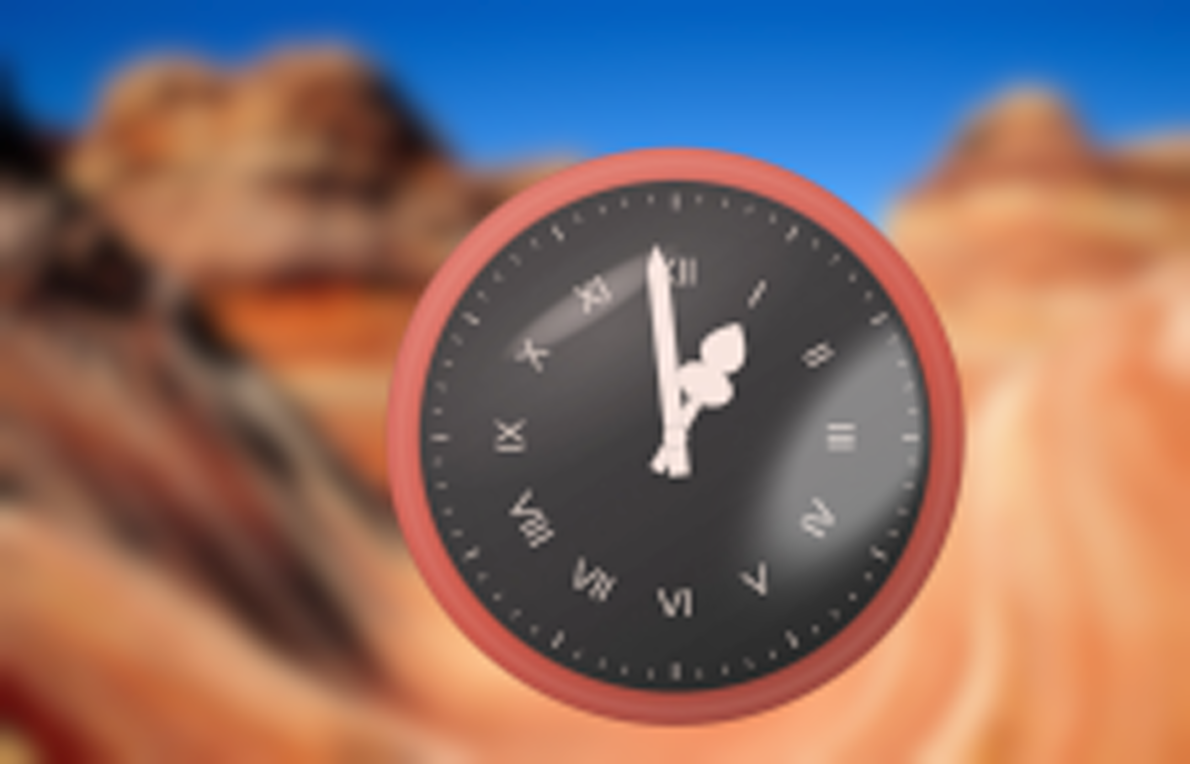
12:59
